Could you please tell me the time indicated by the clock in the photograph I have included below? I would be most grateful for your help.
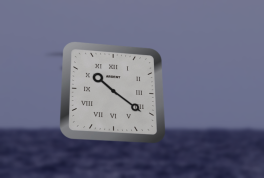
10:21
